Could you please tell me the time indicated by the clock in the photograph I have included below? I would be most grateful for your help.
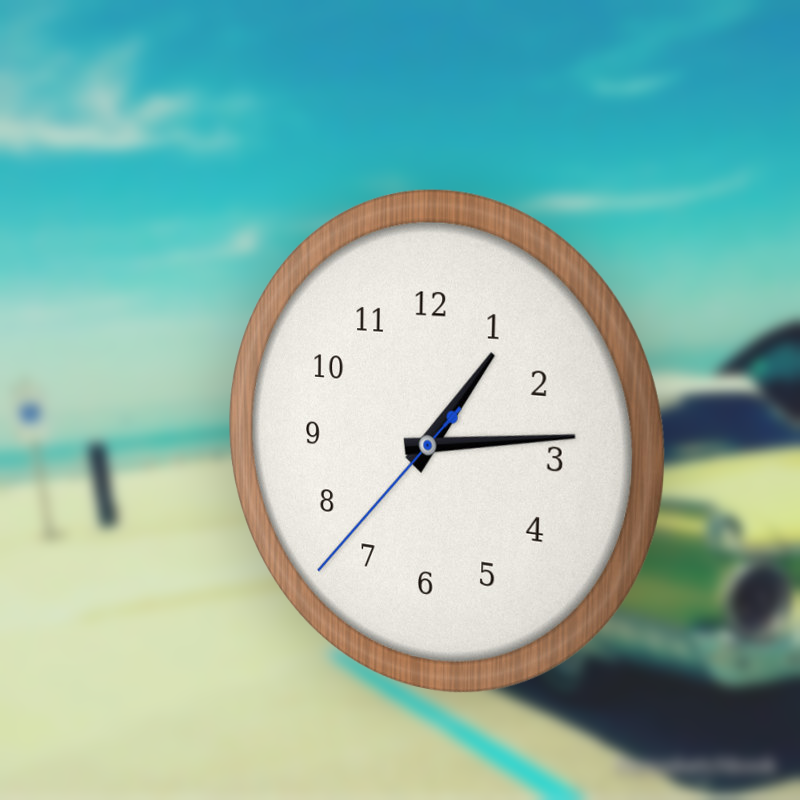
1:13:37
